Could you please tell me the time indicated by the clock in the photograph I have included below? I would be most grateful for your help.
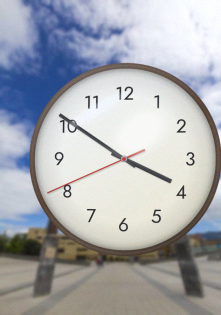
3:50:41
